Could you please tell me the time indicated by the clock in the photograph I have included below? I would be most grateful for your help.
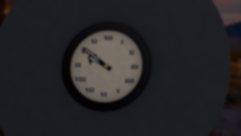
9:51
